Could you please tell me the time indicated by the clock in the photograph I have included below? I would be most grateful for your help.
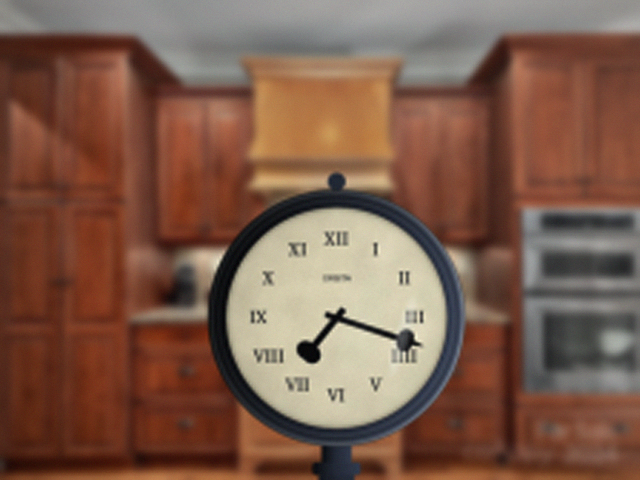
7:18
